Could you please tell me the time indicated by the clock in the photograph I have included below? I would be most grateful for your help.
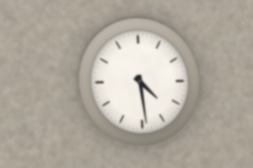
4:29
